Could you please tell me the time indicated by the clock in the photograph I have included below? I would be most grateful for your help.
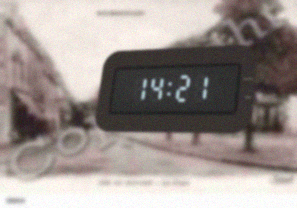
14:21
